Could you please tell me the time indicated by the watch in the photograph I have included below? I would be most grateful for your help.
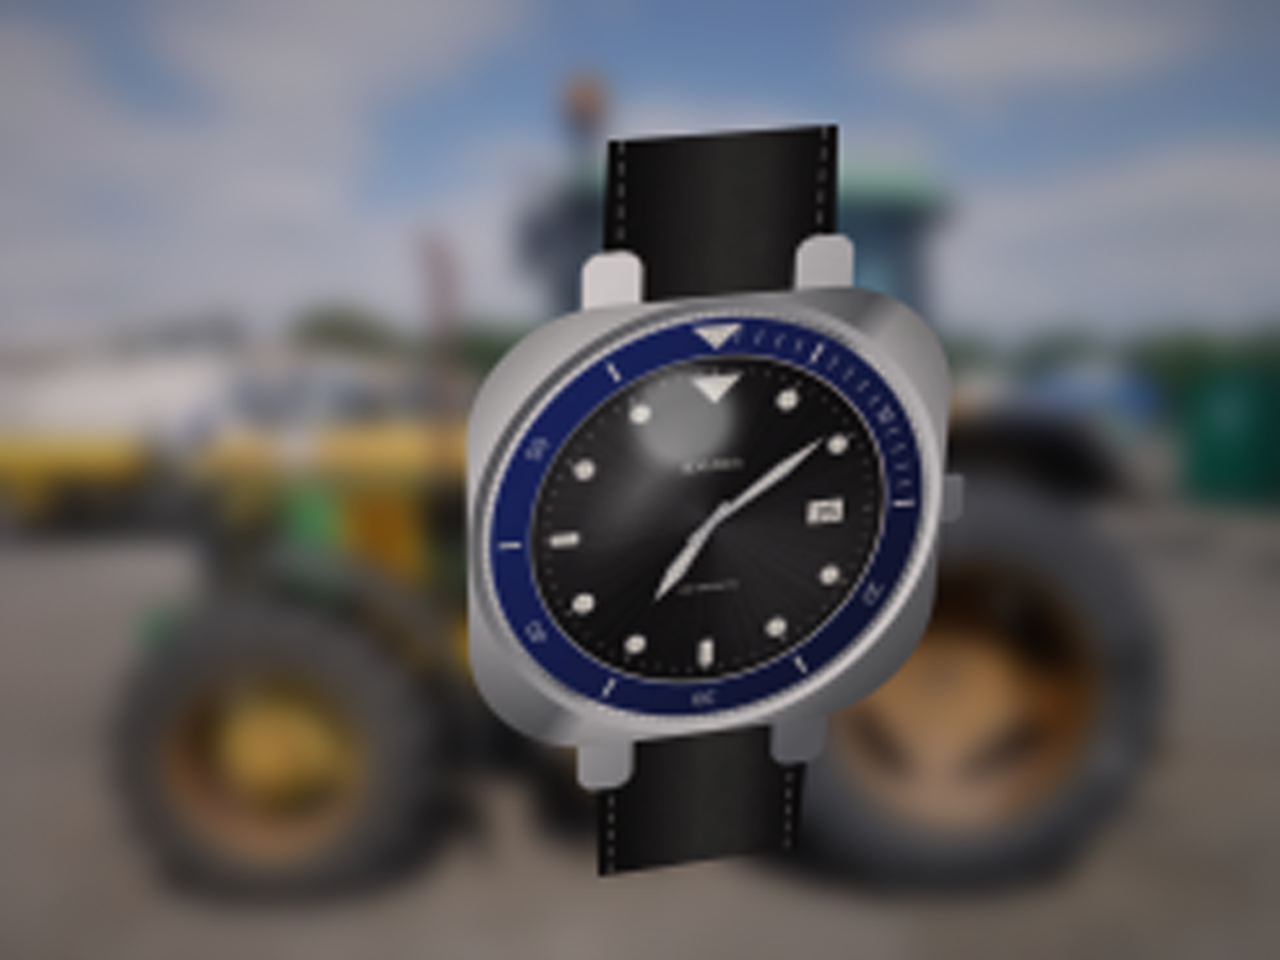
7:09
